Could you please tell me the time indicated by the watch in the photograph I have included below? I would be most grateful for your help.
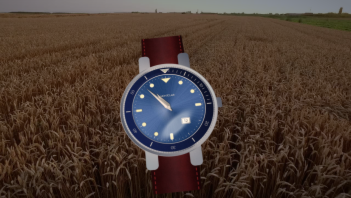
10:53
